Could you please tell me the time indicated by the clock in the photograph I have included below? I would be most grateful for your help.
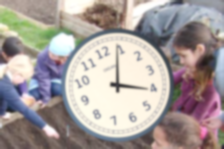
4:04
